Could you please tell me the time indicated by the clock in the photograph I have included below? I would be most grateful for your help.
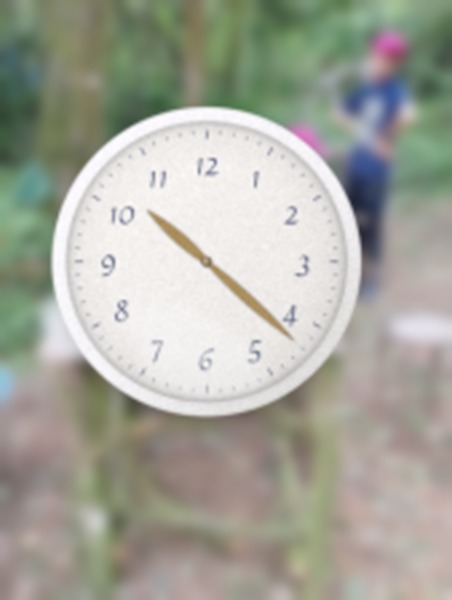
10:22
